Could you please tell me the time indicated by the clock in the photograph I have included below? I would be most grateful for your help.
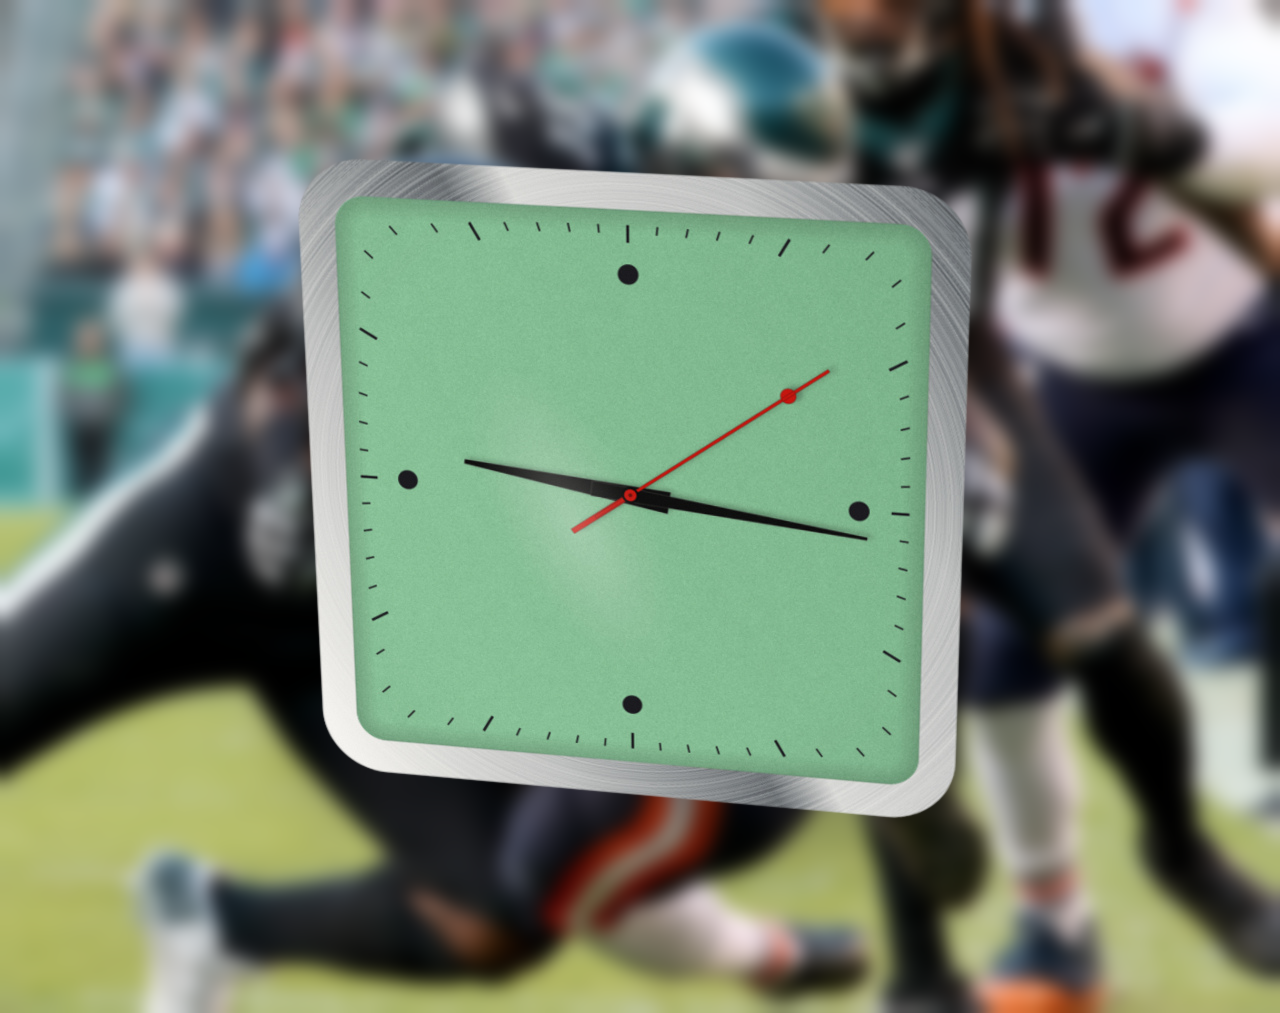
9:16:09
